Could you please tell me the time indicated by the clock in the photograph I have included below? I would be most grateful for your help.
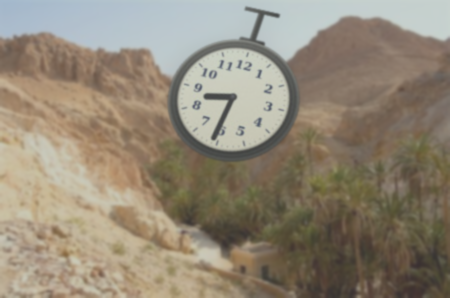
8:31
